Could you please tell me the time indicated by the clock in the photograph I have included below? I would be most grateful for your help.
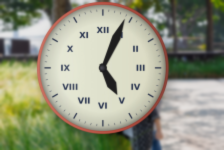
5:04
